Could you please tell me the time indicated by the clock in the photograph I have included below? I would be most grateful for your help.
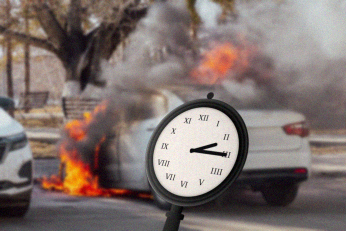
2:15
